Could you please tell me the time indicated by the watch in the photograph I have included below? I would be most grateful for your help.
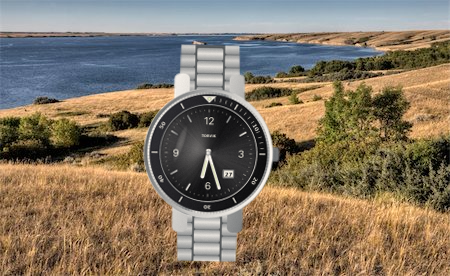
6:27
